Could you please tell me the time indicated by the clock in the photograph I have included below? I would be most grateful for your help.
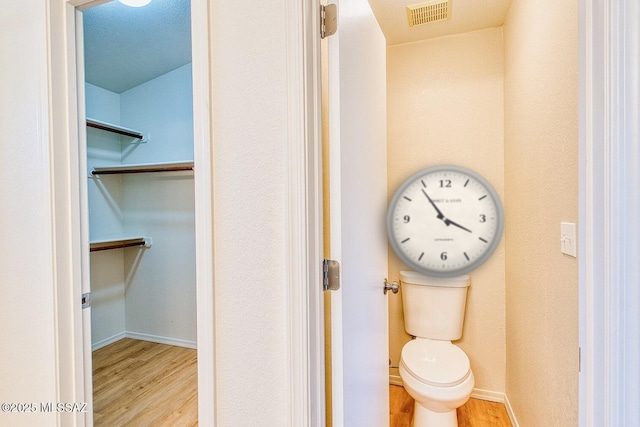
3:54
